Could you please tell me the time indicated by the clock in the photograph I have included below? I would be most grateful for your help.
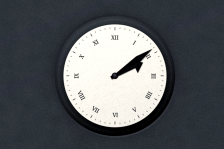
2:09
